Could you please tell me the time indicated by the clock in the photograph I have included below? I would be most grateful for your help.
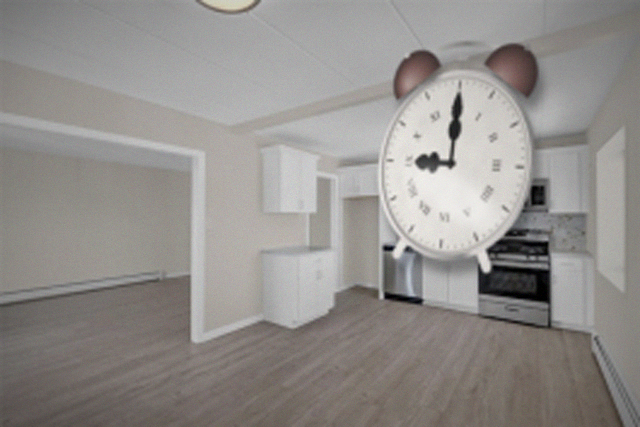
9:00
